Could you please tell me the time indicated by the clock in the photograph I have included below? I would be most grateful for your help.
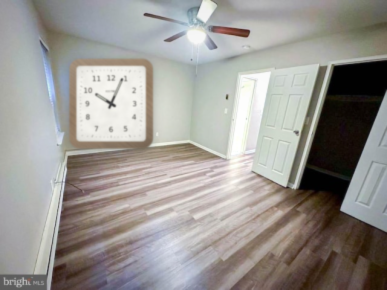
10:04
